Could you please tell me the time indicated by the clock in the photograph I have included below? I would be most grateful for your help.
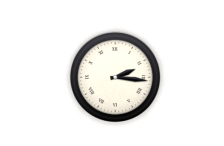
2:16
